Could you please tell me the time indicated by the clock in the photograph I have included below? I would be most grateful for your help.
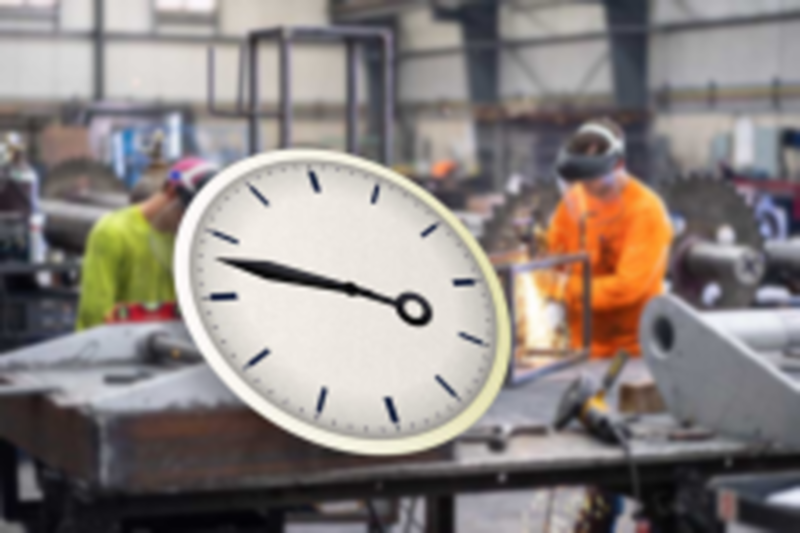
3:48
